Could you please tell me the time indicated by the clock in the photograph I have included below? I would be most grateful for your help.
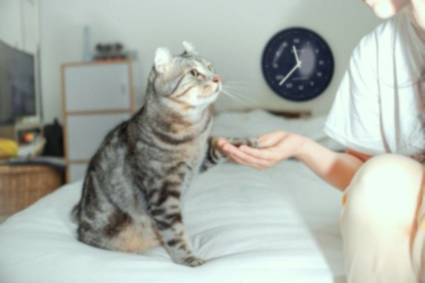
11:38
